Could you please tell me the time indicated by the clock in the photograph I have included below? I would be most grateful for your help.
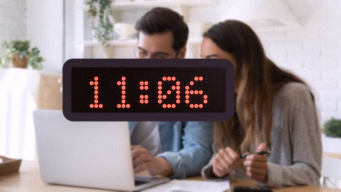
11:06
